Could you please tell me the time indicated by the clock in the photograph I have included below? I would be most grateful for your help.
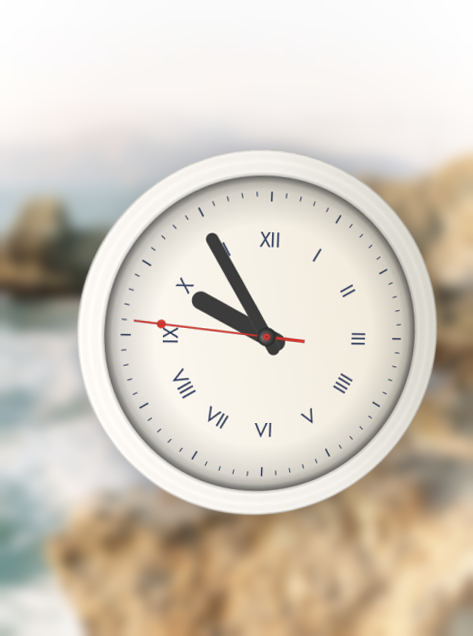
9:54:46
